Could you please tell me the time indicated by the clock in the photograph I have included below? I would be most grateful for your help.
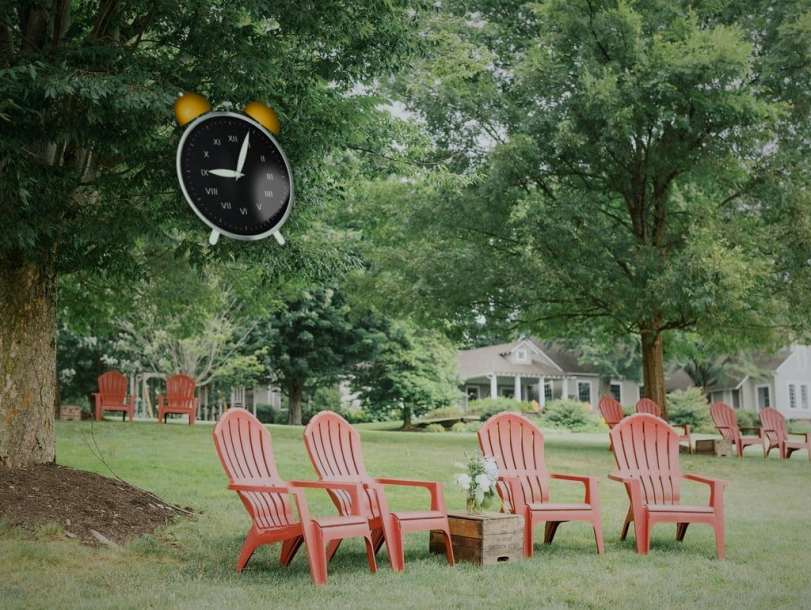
9:04
